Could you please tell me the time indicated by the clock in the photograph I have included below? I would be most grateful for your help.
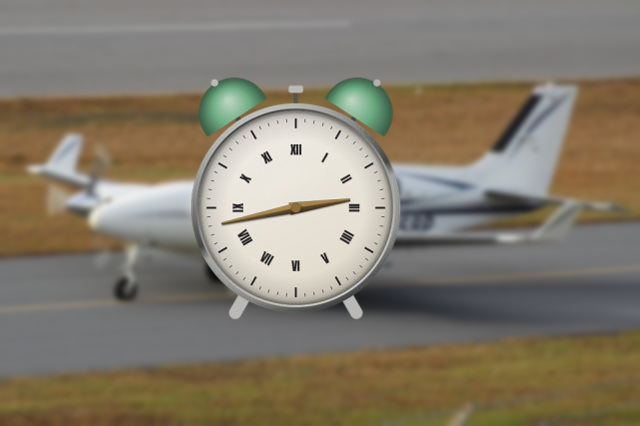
2:43
